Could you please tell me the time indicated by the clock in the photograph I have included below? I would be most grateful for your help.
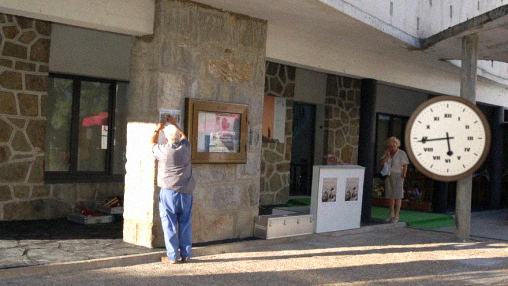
5:44
